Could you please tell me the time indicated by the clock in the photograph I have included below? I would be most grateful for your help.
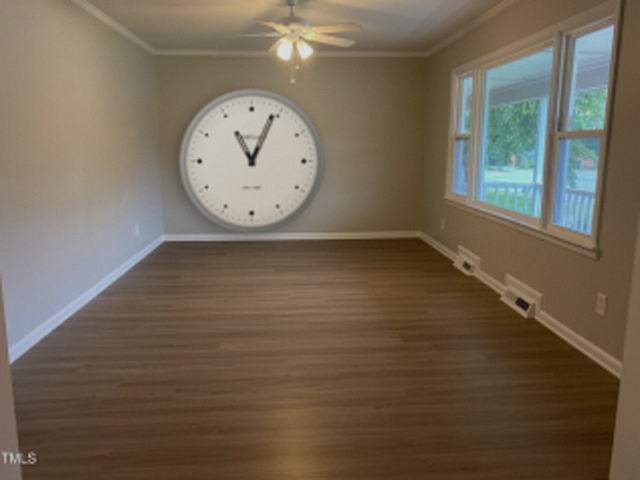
11:04
